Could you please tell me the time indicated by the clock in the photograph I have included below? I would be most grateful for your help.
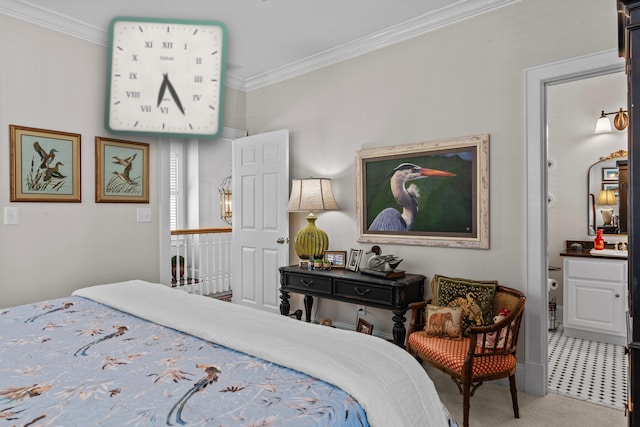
6:25
